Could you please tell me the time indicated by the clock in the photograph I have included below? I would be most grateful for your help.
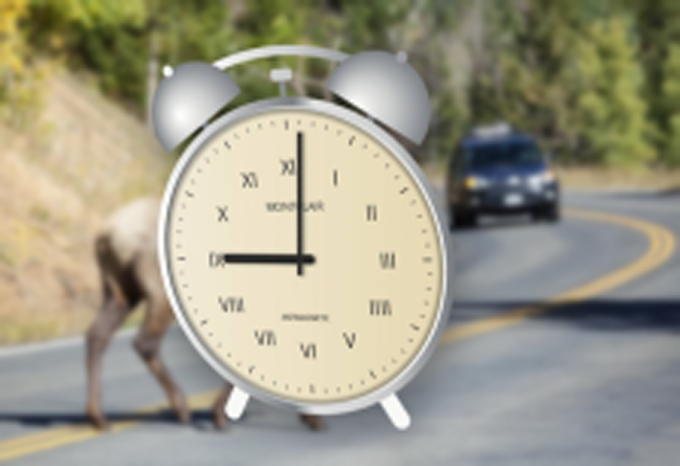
9:01
